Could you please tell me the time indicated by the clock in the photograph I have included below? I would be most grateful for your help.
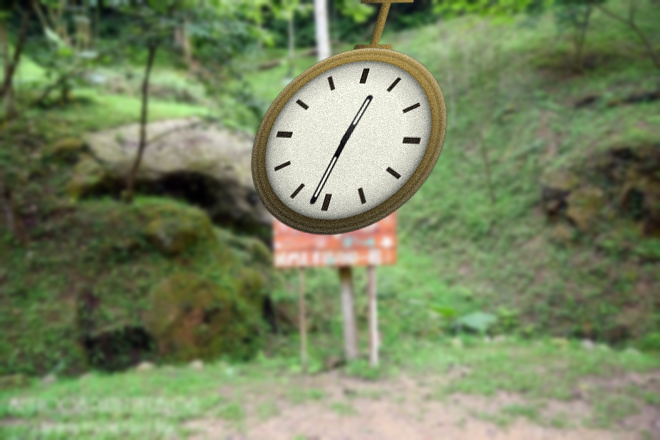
12:32
